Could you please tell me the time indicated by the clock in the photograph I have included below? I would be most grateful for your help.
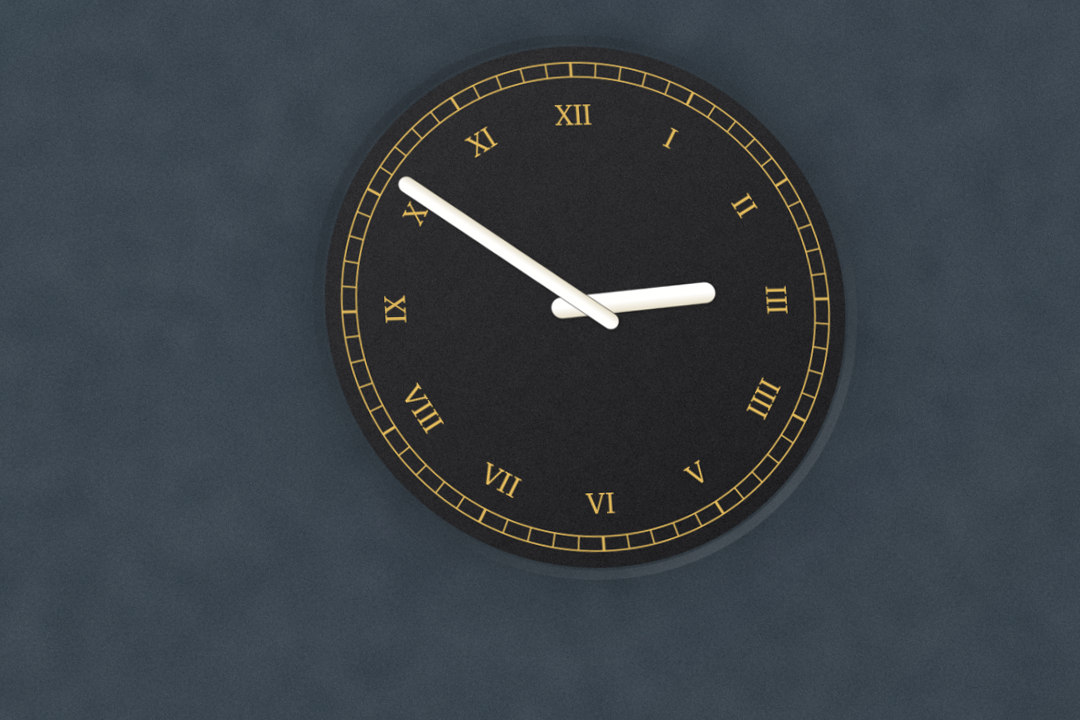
2:51
